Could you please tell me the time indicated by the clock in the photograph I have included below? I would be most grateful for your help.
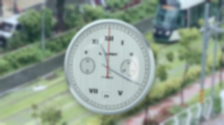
11:19
